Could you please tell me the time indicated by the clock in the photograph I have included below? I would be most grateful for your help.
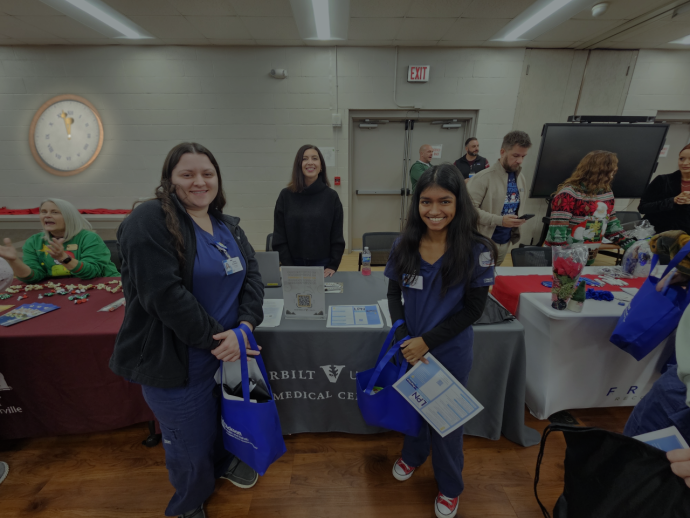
11:57
